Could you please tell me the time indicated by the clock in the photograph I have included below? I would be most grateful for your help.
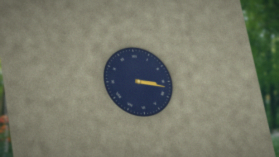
3:17
